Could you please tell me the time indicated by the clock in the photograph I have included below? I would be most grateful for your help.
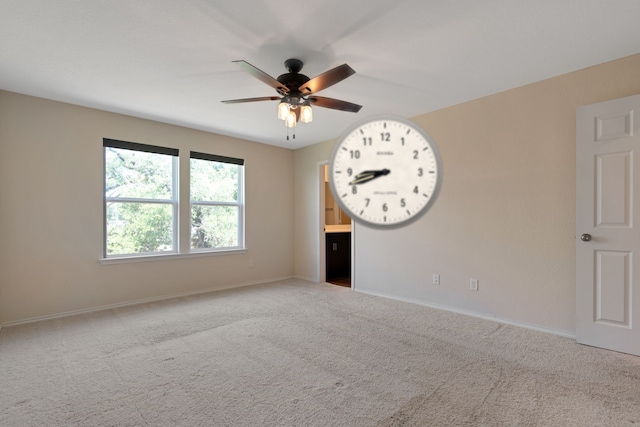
8:42
